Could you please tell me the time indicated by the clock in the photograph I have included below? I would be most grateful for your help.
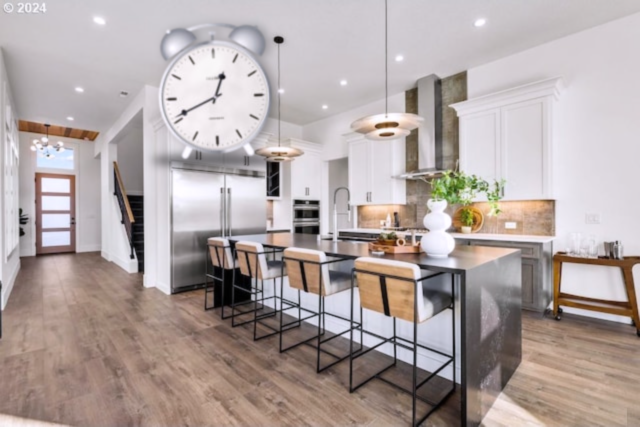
12:41
